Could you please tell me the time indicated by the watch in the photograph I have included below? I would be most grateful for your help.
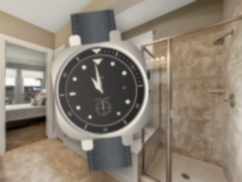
10:59
